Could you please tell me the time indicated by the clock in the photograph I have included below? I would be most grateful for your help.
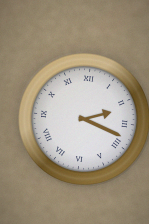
2:18
